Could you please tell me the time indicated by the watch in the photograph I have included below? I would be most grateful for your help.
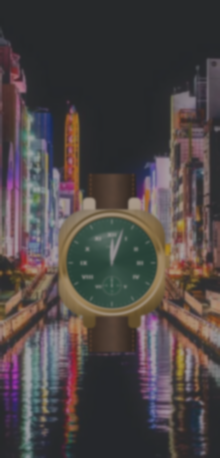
12:03
